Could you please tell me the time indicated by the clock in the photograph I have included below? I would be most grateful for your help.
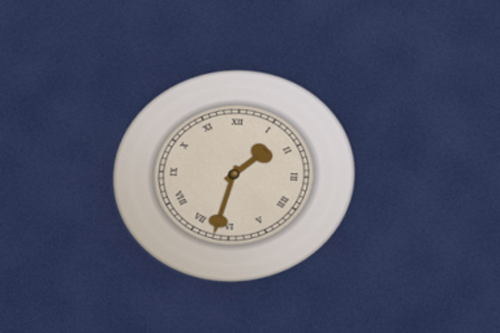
1:32
